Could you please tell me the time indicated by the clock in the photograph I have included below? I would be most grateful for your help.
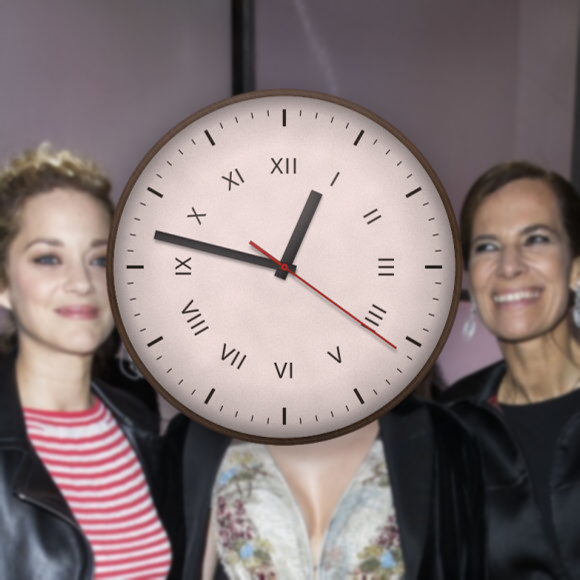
12:47:21
